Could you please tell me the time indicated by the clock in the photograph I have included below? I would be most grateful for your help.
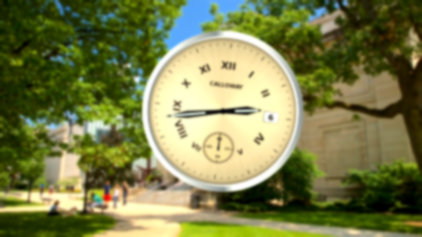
2:43
